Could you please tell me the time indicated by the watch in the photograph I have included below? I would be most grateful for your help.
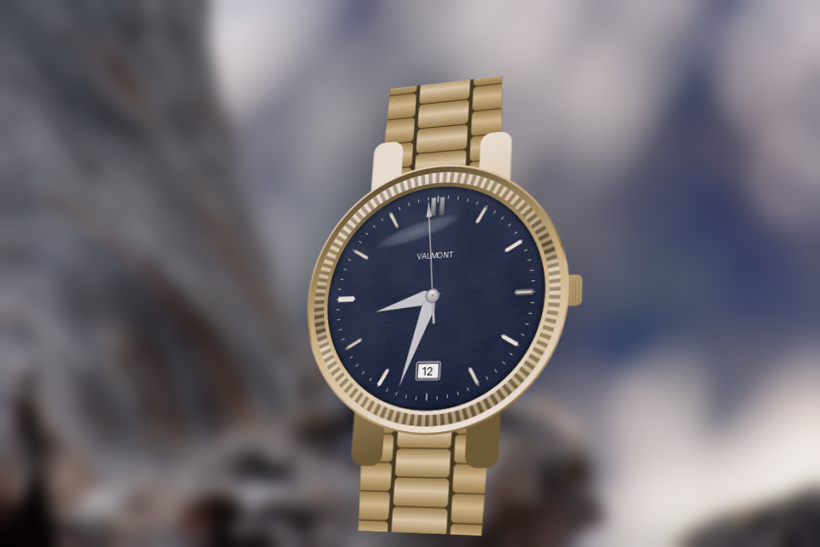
8:32:59
